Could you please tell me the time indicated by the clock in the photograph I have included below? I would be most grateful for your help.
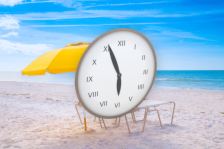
5:56
